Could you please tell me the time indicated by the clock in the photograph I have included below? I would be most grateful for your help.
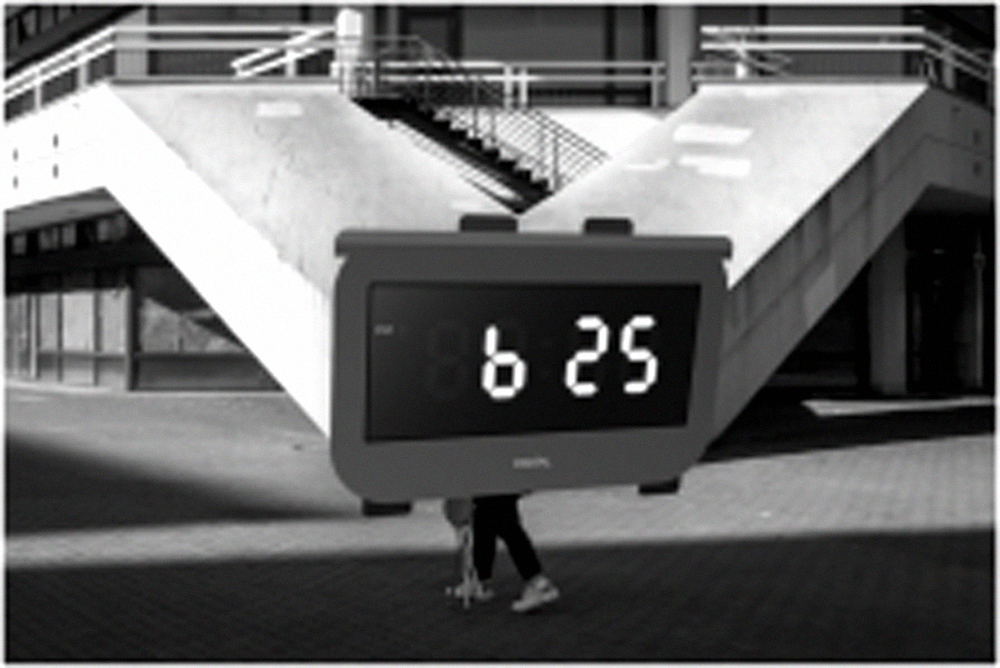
6:25
